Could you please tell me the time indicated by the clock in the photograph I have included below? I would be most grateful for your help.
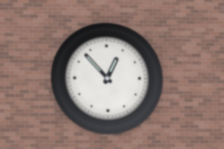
12:53
